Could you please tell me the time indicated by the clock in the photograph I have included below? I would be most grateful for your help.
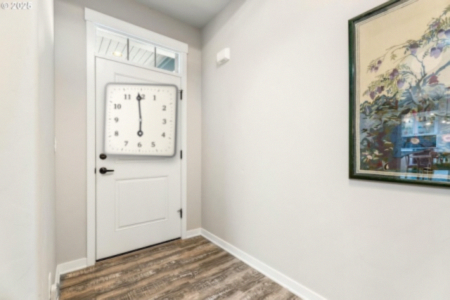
5:59
